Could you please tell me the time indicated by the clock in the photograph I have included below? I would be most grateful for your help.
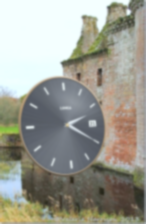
2:20
